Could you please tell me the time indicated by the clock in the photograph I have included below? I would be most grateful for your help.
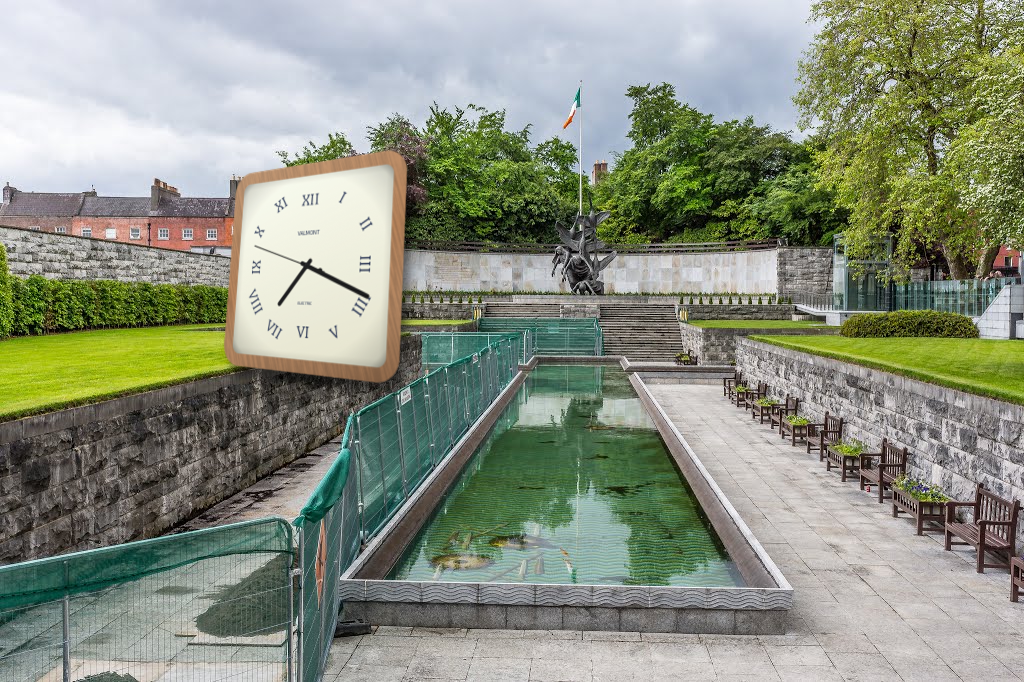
7:18:48
